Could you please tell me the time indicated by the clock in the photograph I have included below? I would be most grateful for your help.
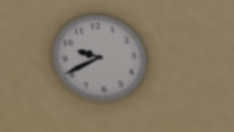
9:41
